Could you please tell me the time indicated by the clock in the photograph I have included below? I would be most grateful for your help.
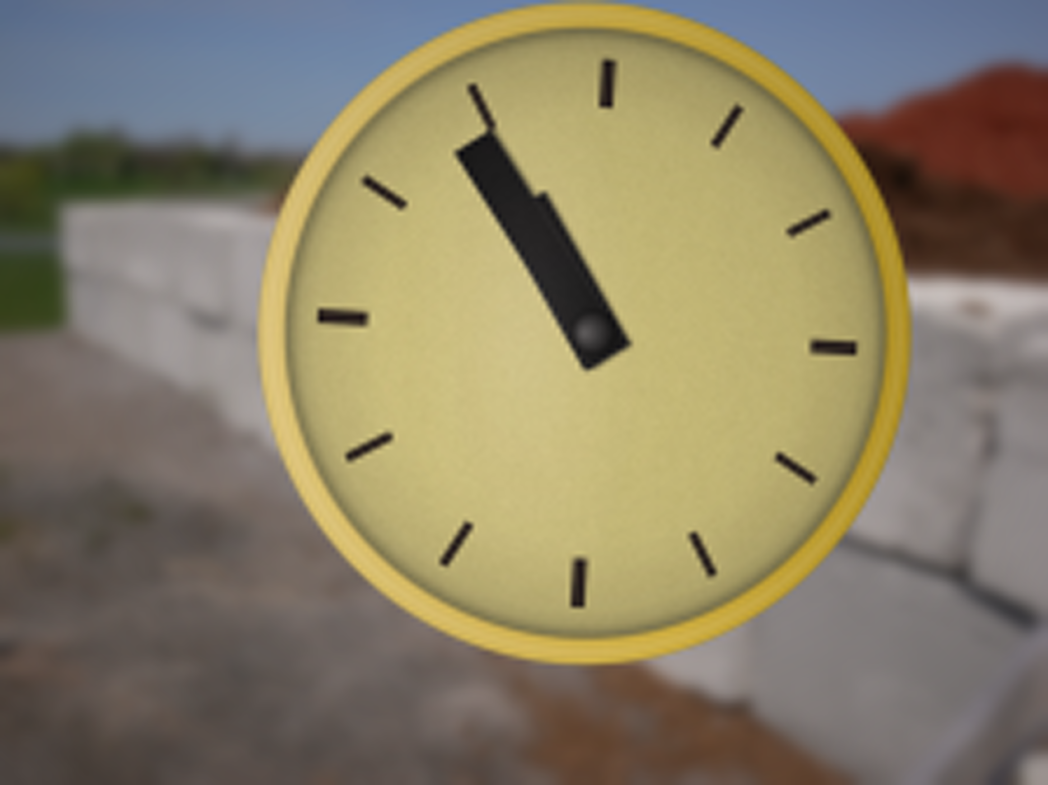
10:54
